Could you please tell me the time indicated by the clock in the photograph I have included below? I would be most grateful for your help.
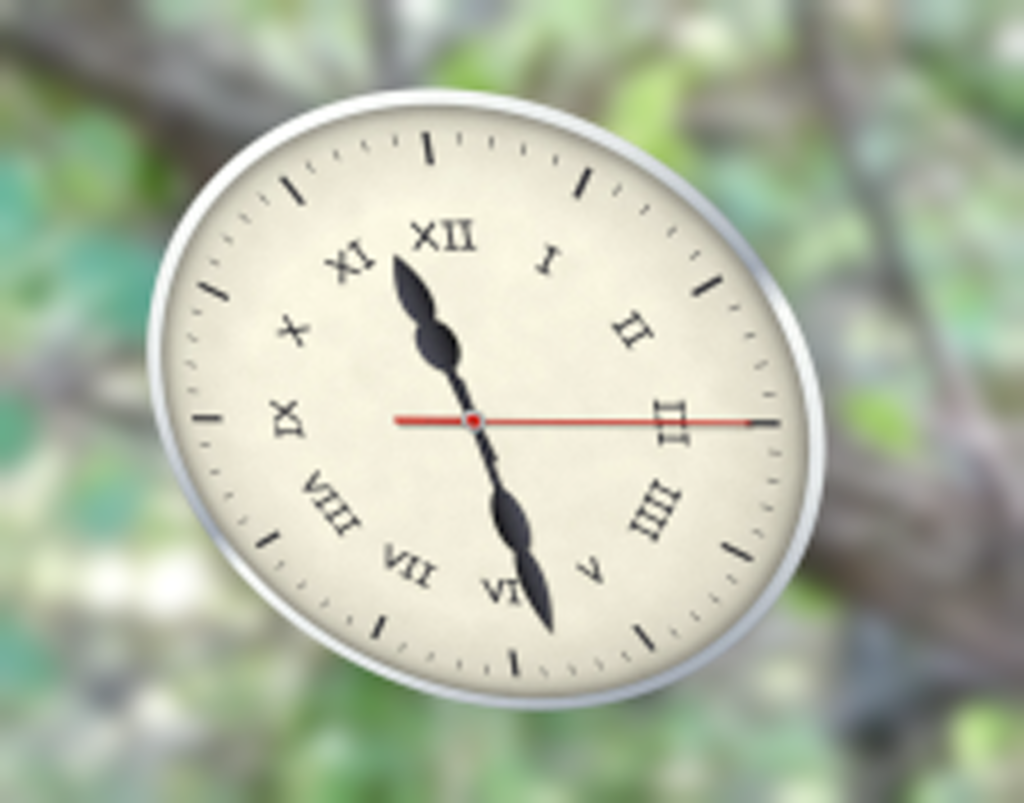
11:28:15
